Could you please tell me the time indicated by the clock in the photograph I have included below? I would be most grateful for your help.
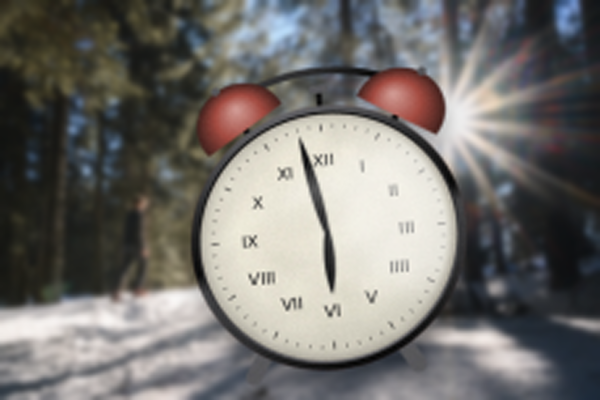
5:58
